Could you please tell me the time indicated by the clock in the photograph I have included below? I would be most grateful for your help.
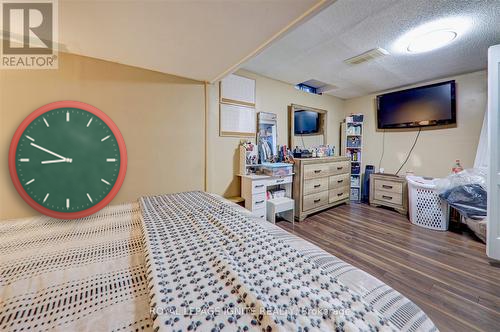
8:49
